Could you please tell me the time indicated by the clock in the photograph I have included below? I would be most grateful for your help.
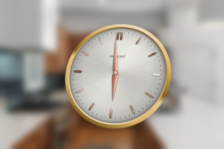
5:59
